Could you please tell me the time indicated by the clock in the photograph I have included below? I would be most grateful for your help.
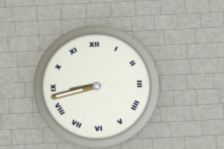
8:43
